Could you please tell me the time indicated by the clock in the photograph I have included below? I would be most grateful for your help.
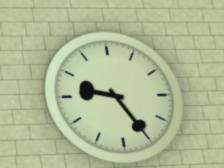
9:25
